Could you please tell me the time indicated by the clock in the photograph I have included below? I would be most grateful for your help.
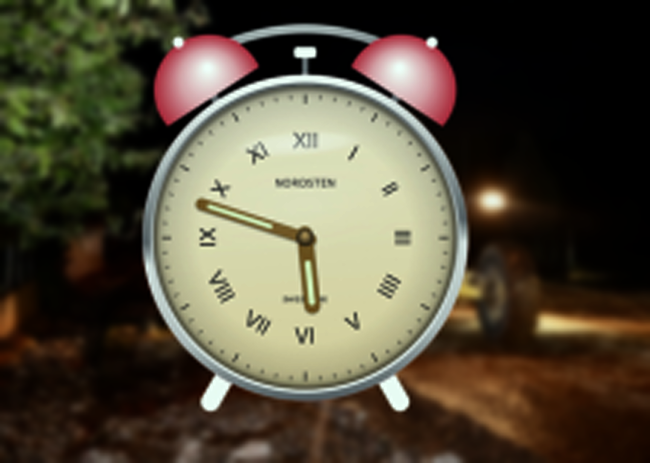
5:48
